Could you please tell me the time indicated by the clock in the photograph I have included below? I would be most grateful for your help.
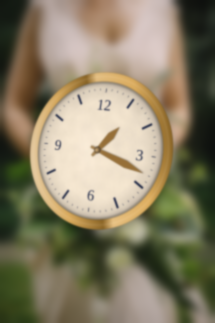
1:18
